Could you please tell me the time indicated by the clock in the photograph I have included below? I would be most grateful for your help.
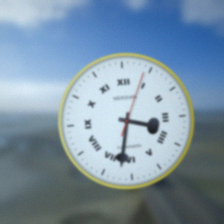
3:32:04
